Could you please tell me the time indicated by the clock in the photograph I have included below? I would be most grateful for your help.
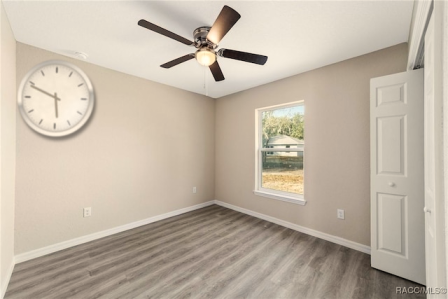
5:49
